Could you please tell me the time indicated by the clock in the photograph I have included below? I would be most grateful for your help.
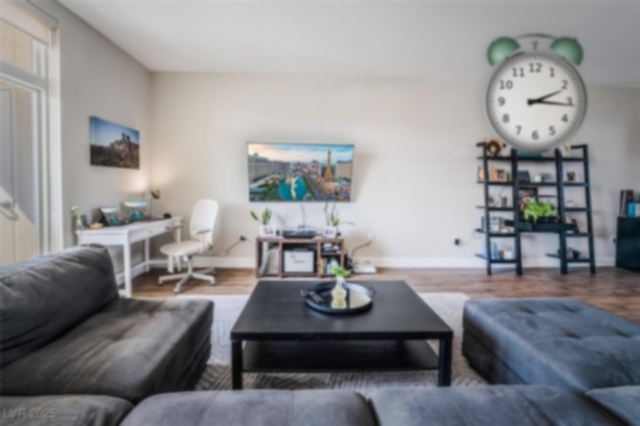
2:16
